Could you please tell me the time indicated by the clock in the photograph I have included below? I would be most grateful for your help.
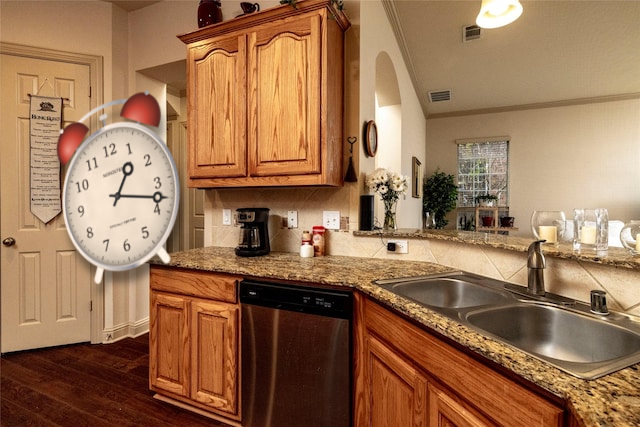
1:18
